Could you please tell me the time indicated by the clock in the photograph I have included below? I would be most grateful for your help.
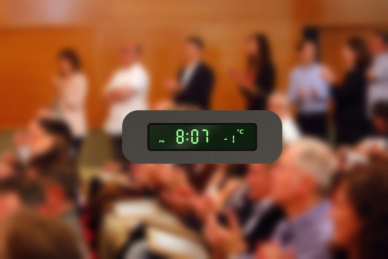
8:07
